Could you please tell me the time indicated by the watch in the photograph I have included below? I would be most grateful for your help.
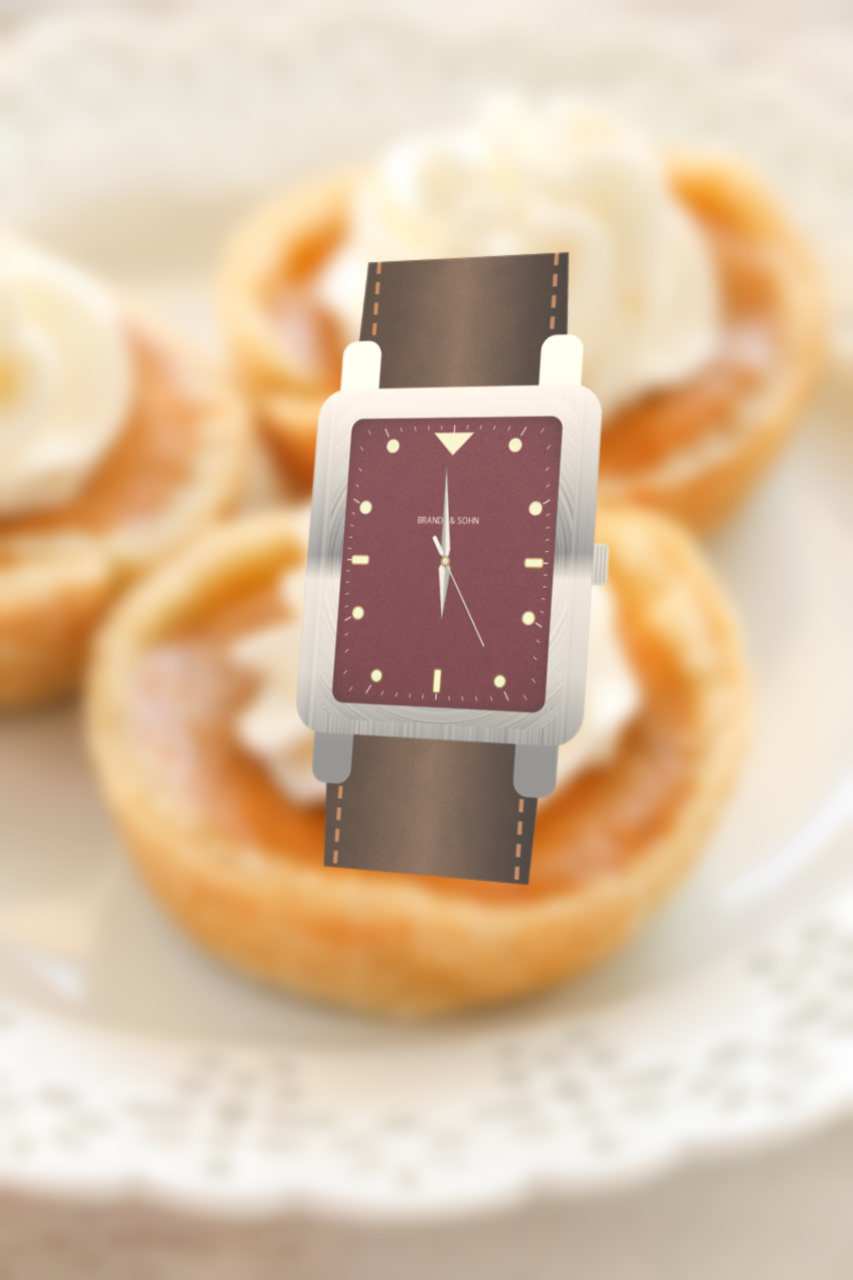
5:59:25
